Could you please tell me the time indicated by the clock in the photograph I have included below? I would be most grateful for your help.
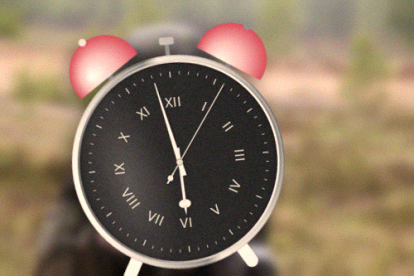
5:58:06
